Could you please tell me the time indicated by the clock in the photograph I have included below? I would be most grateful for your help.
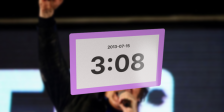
3:08
